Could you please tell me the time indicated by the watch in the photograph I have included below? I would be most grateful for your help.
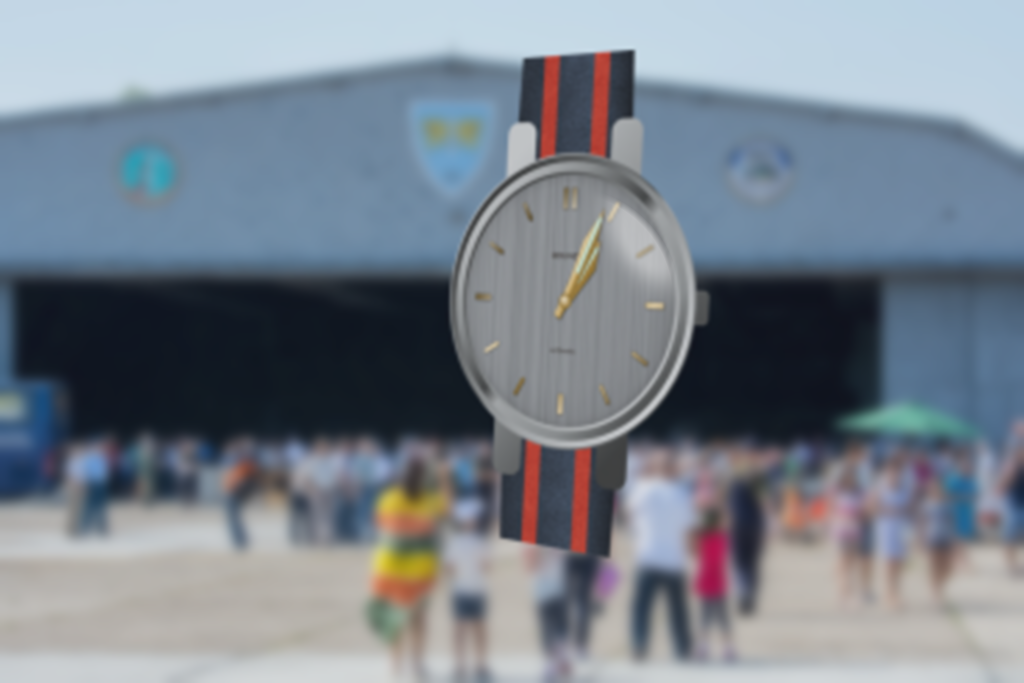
1:04
